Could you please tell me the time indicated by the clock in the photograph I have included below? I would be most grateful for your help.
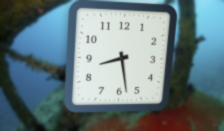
8:28
